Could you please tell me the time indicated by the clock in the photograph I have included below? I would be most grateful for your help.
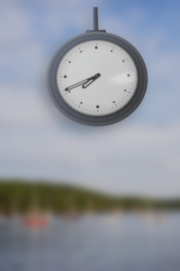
7:41
